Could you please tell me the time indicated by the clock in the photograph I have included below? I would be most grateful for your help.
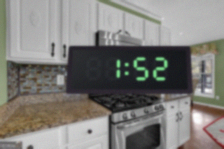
1:52
